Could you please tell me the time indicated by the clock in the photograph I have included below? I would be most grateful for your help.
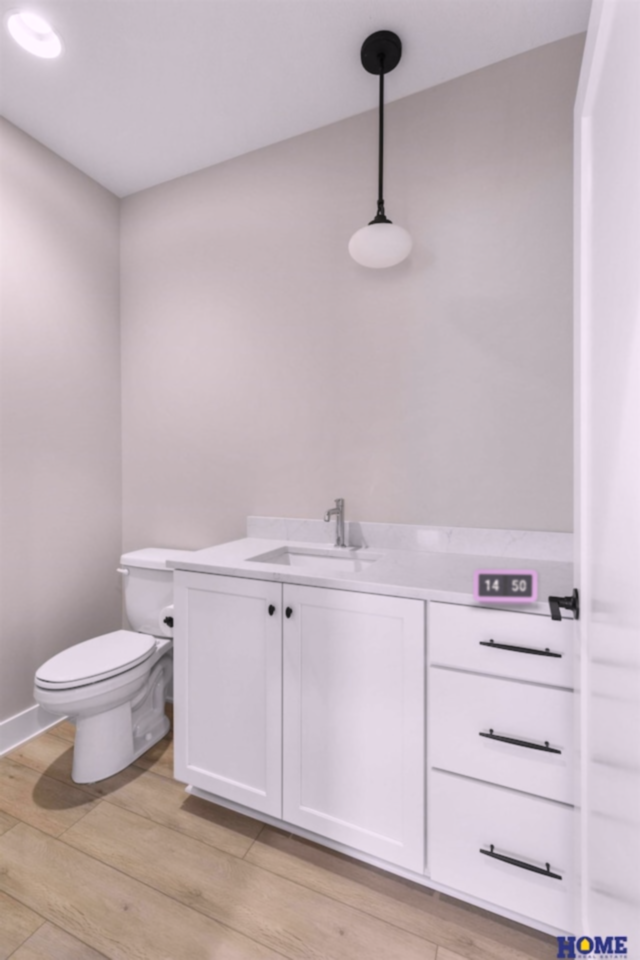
14:50
